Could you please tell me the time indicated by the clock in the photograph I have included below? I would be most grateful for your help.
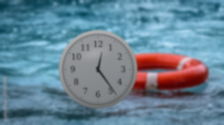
12:24
